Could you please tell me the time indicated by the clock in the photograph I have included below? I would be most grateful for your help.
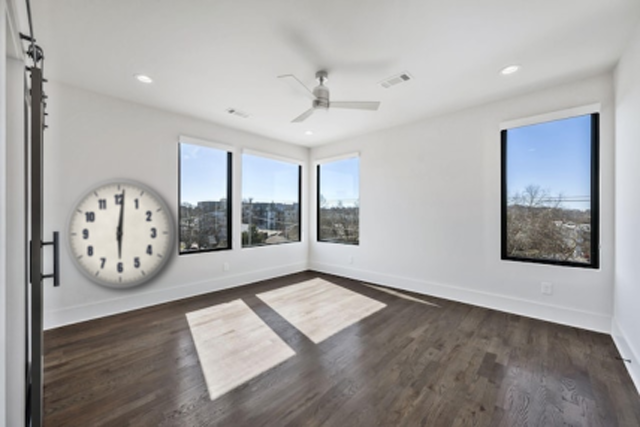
6:01
